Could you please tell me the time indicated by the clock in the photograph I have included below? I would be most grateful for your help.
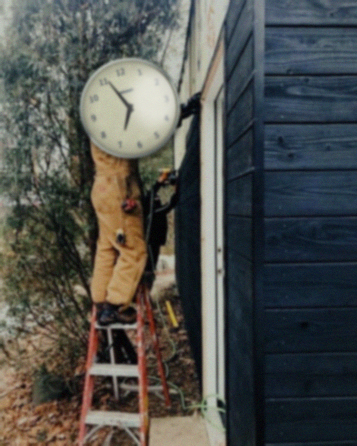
6:56
